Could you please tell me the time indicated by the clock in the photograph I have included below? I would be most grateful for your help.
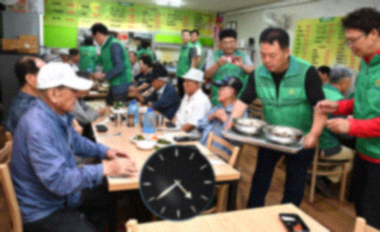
4:39
